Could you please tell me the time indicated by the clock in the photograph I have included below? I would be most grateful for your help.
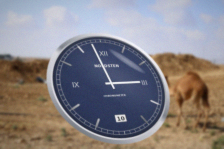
2:58
